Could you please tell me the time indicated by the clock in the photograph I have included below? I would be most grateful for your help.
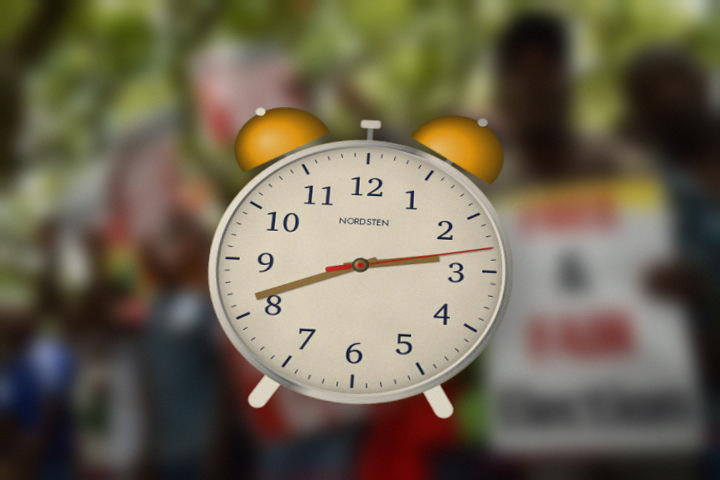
2:41:13
